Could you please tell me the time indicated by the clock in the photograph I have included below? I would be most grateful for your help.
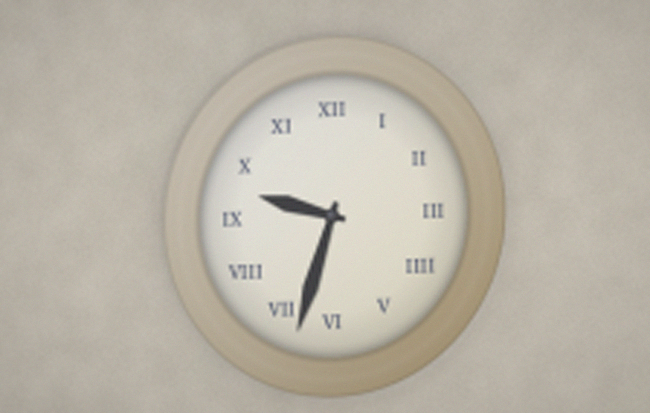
9:33
